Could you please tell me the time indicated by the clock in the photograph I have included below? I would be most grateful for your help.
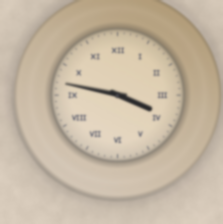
3:47
